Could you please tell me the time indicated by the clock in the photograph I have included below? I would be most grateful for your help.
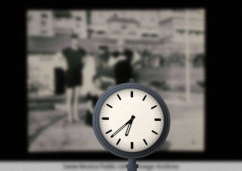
6:38
